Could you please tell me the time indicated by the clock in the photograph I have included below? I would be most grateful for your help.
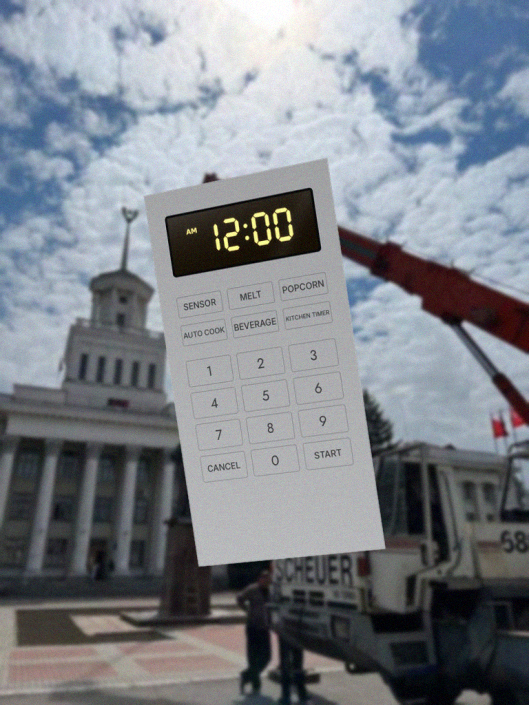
12:00
